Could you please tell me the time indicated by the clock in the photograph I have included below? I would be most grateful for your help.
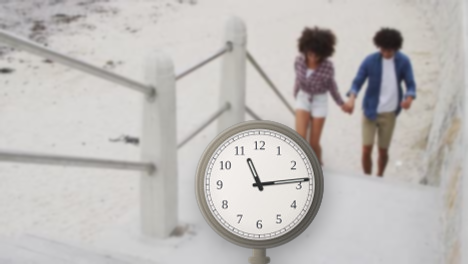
11:14
